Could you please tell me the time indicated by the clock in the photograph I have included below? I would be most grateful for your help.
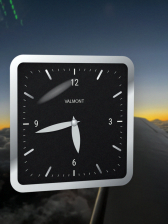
5:43
